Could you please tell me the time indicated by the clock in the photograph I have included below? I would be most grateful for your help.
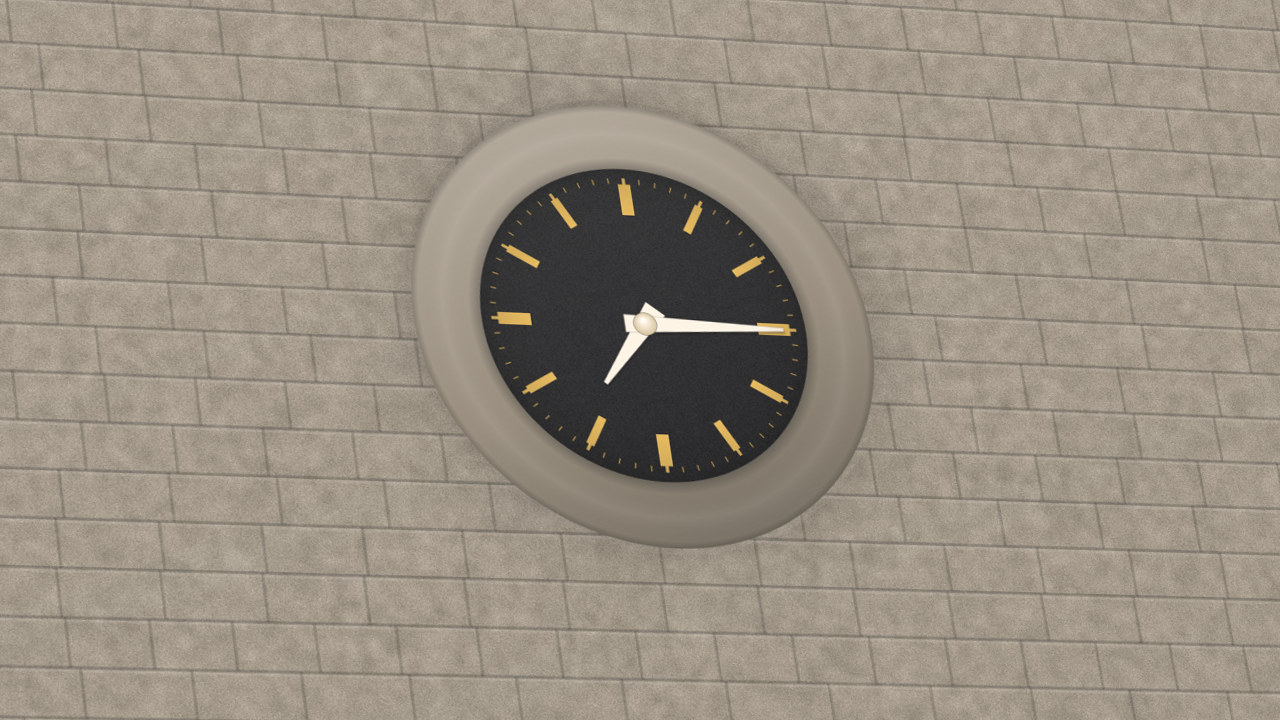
7:15
